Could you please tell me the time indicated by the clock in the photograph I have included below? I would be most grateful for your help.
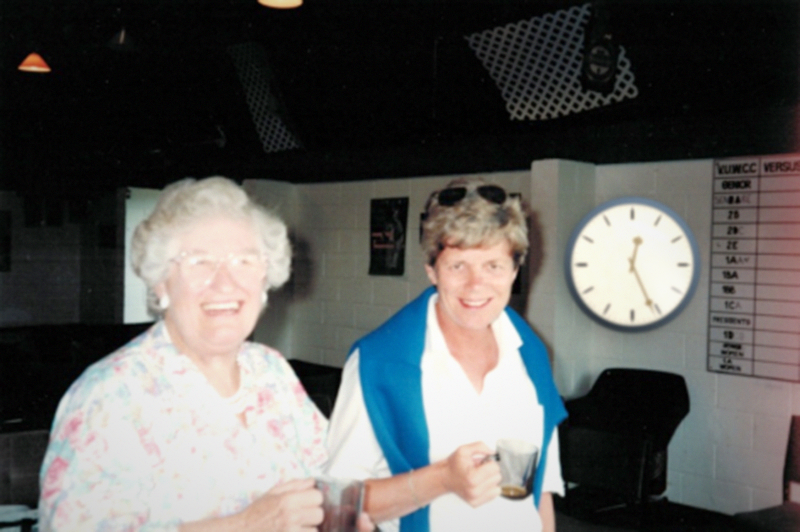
12:26
